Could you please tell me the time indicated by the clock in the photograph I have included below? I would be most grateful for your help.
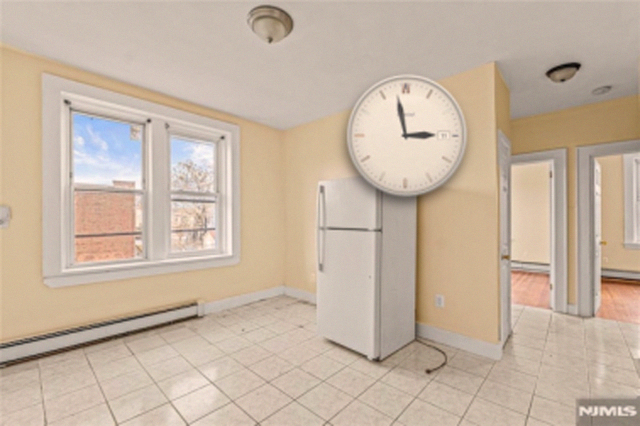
2:58
